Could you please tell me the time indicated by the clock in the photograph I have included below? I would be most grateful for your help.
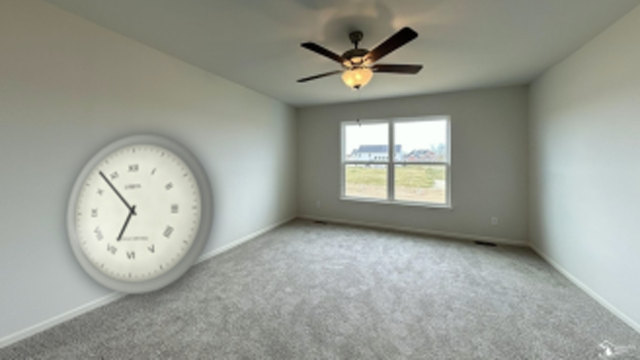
6:53
